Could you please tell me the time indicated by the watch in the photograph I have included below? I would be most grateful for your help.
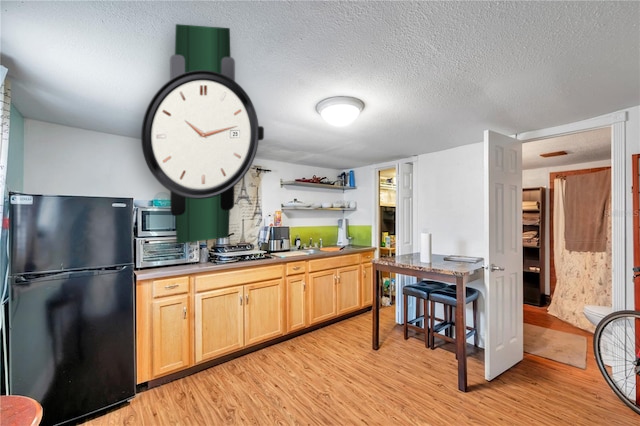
10:13
